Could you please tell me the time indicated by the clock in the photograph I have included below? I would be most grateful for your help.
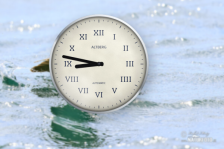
8:47
